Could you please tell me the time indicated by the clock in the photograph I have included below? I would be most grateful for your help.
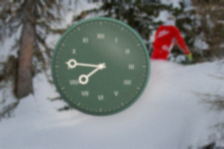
7:46
